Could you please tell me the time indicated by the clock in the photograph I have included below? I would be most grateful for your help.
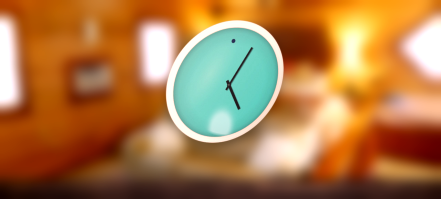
5:05
